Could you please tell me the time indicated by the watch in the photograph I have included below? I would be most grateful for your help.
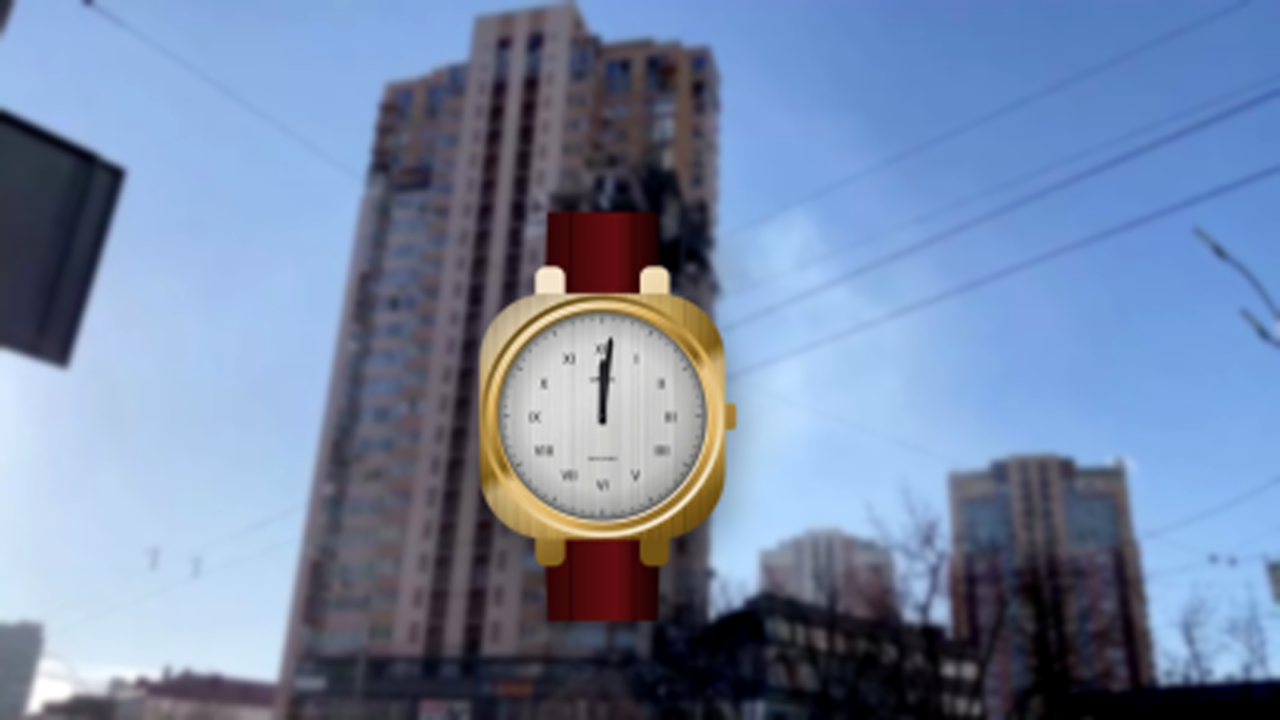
12:01
